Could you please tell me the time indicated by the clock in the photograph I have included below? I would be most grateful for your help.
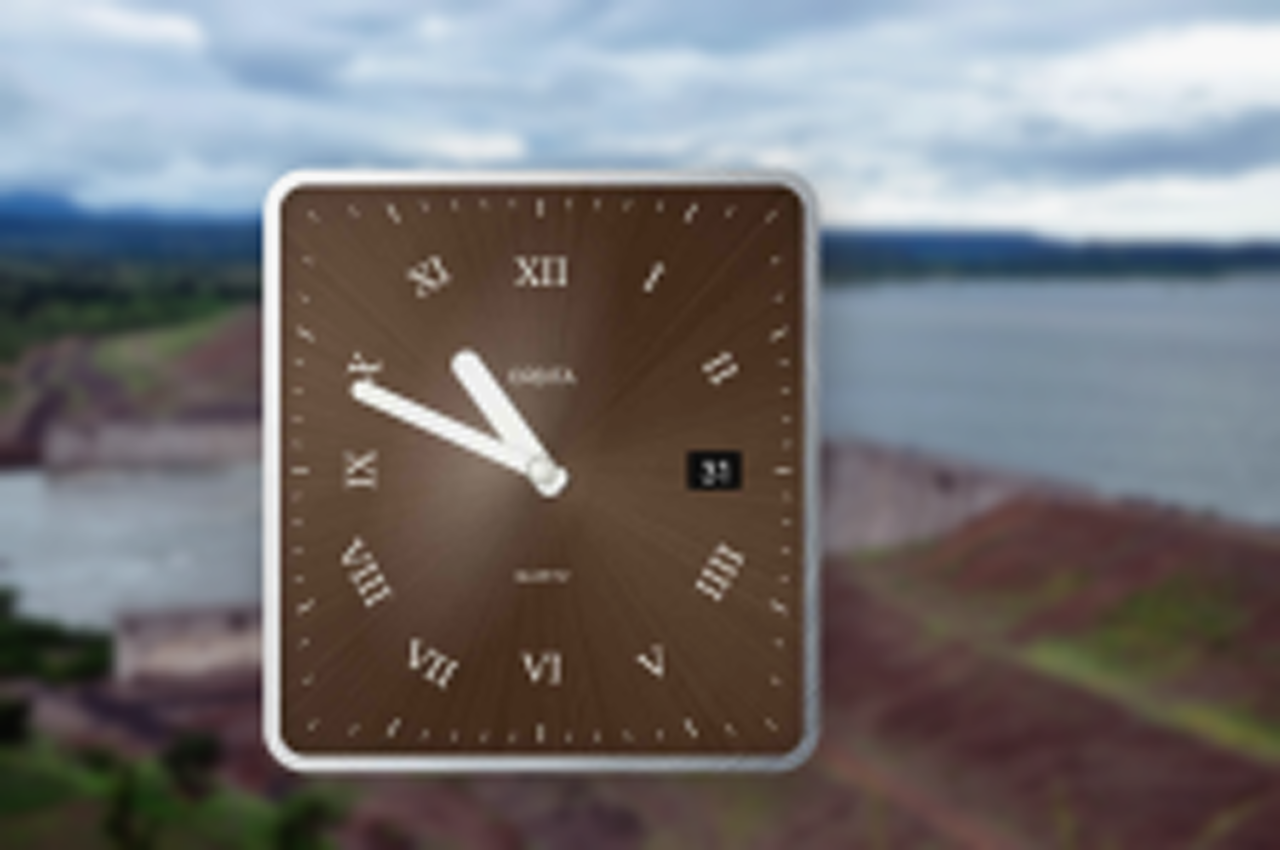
10:49
